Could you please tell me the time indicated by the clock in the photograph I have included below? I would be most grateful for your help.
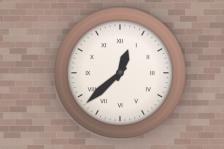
12:38
